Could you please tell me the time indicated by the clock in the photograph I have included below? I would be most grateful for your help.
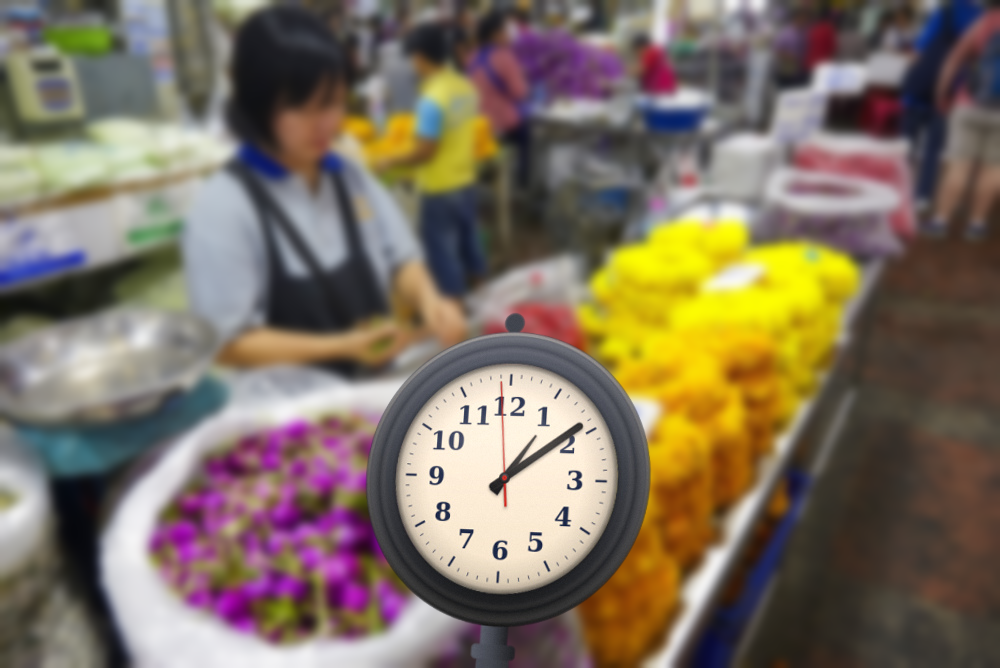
1:08:59
